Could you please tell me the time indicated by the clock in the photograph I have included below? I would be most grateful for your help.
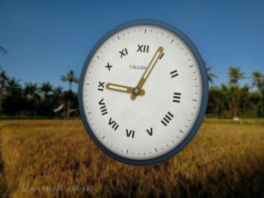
9:04
